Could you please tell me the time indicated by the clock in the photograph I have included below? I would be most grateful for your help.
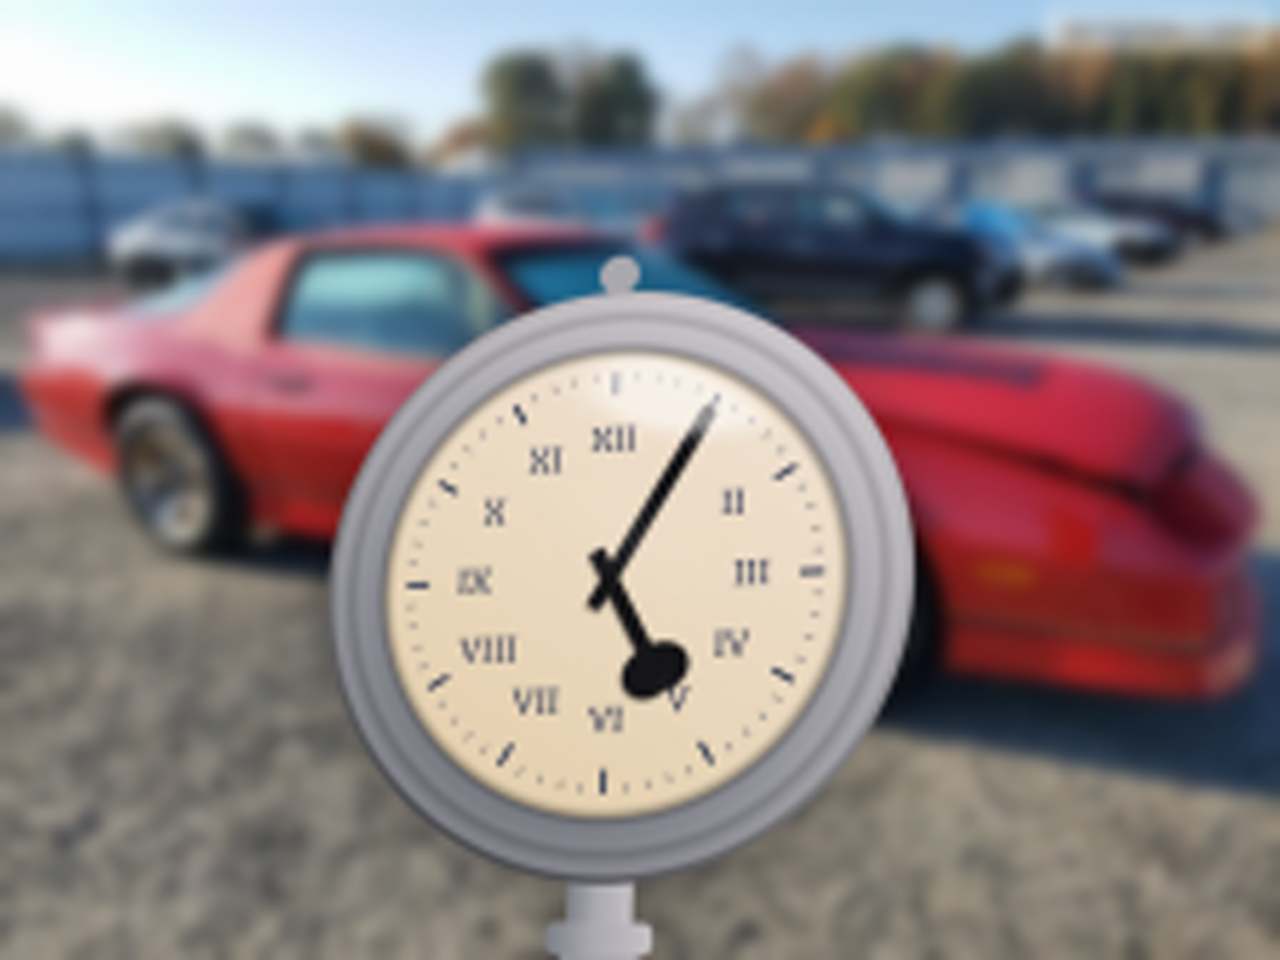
5:05
